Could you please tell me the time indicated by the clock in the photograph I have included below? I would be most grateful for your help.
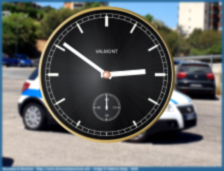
2:51
